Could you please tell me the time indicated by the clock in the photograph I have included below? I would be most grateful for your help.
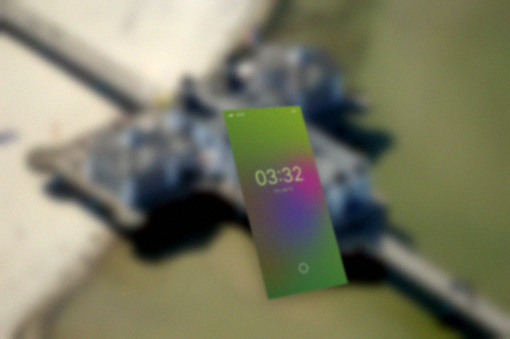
3:32
